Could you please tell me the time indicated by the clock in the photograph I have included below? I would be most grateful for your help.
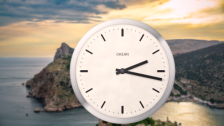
2:17
